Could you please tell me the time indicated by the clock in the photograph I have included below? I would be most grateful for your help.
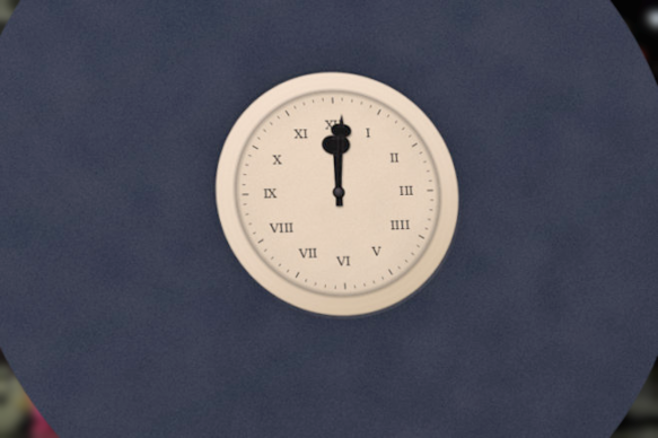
12:01
